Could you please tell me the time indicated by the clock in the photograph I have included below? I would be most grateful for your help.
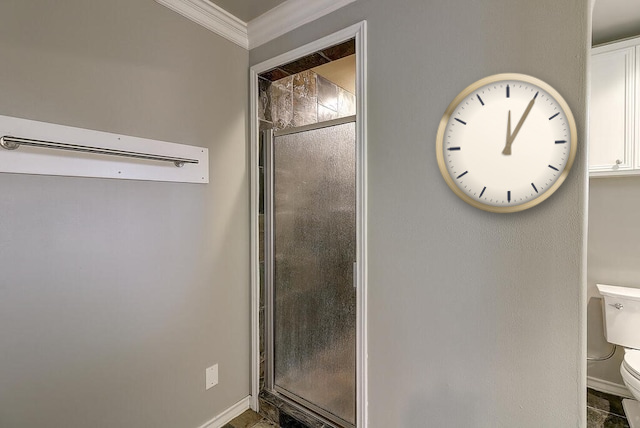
12:05
